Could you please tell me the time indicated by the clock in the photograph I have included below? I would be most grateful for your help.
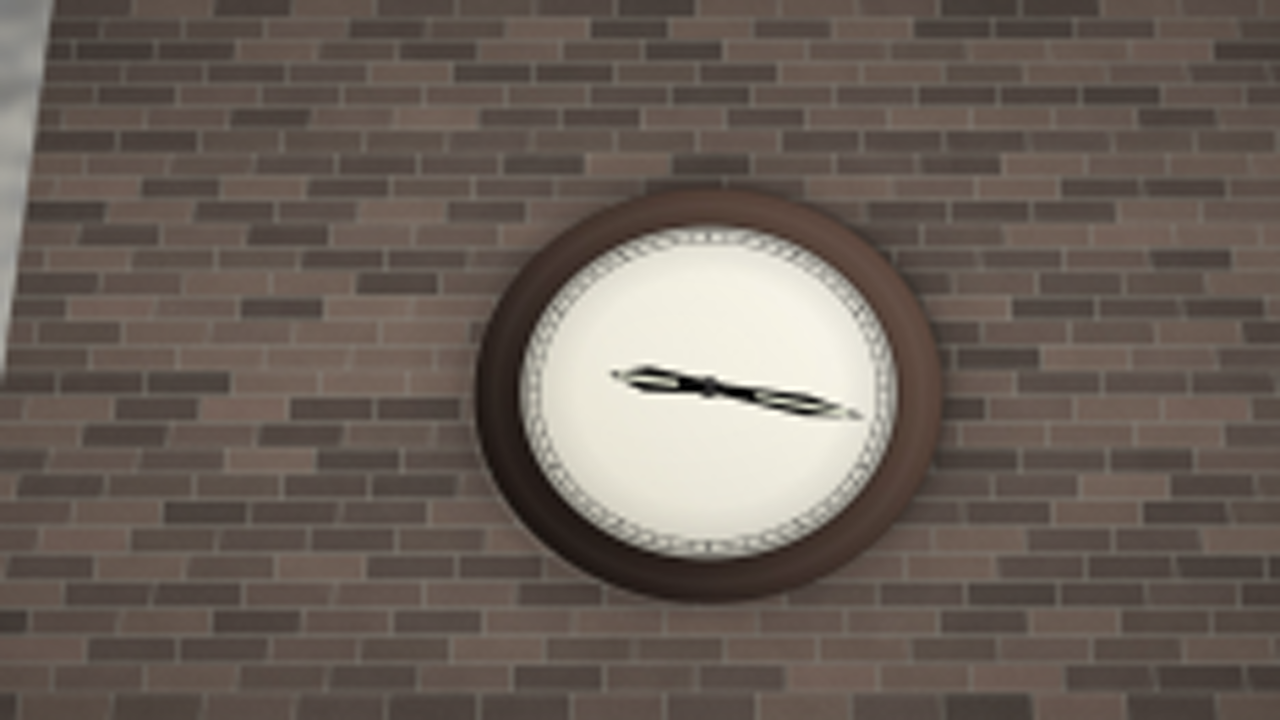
9:17
